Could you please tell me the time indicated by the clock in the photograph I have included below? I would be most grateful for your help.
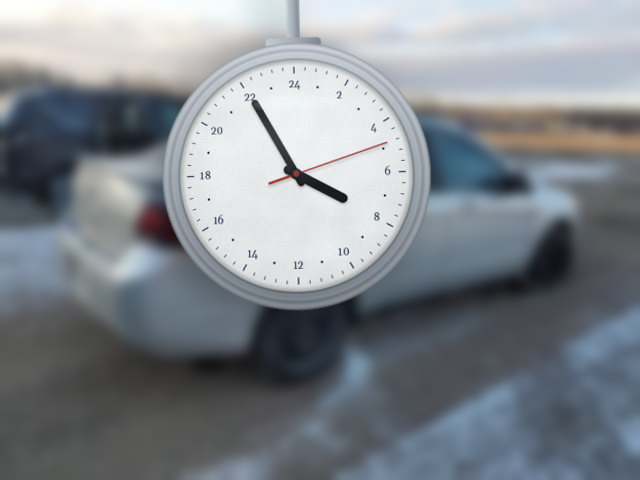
7:55:12
